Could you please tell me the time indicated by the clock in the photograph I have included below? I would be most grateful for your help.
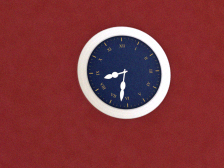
8:32
